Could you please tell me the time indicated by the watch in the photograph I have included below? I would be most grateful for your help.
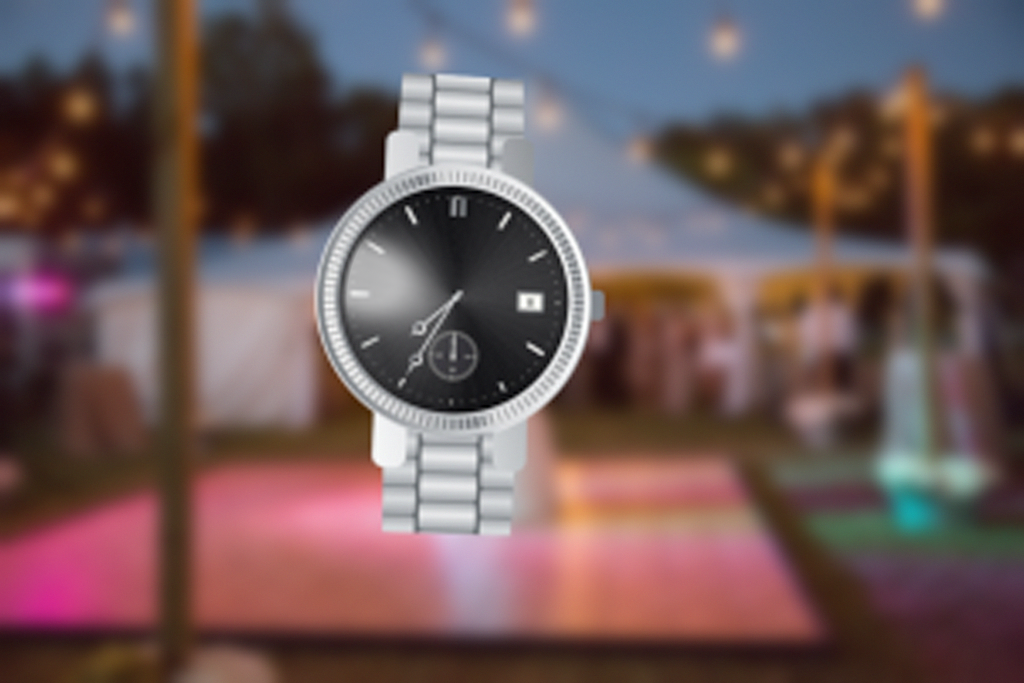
7:35
